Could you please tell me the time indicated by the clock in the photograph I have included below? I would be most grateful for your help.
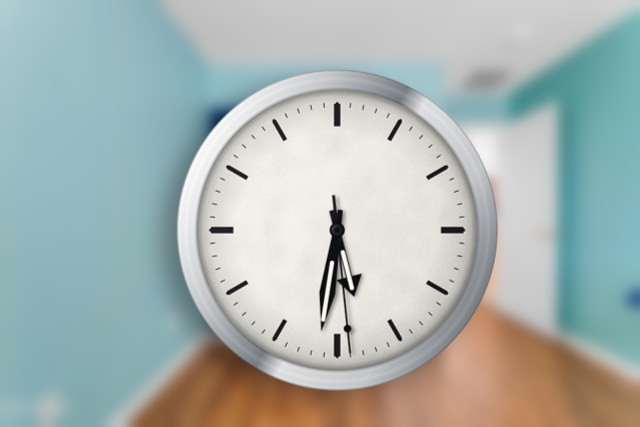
5:31:29
